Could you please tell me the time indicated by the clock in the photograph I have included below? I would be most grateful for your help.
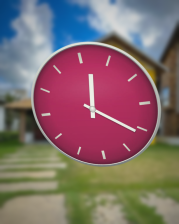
12:21
